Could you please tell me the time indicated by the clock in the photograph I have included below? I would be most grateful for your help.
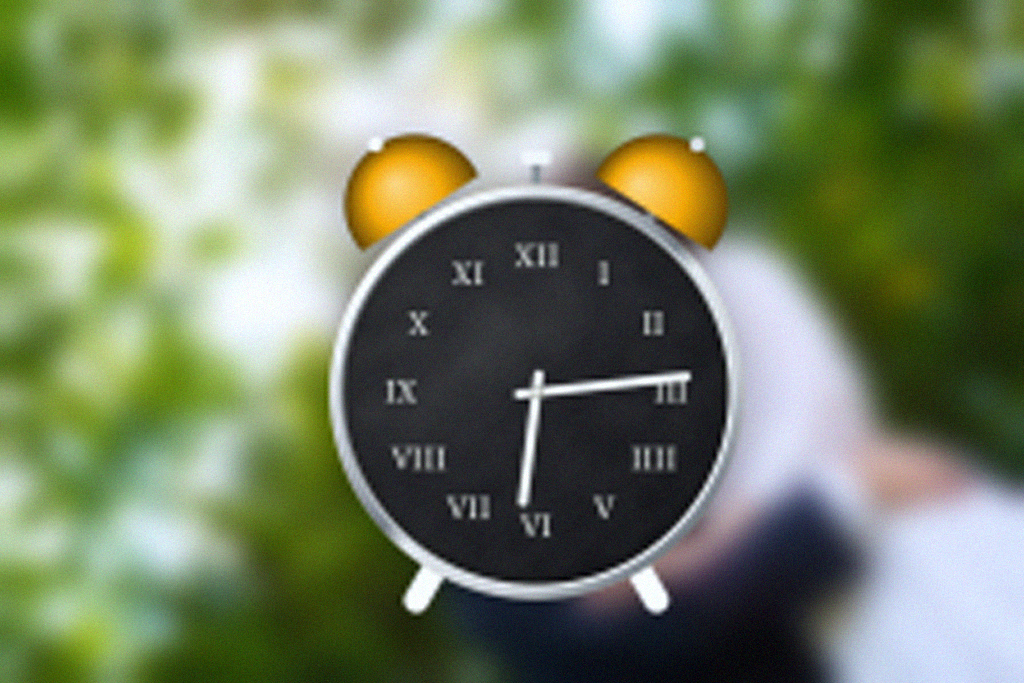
6:14
